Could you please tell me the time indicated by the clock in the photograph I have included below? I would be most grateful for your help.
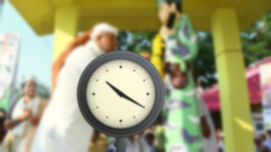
10:20
